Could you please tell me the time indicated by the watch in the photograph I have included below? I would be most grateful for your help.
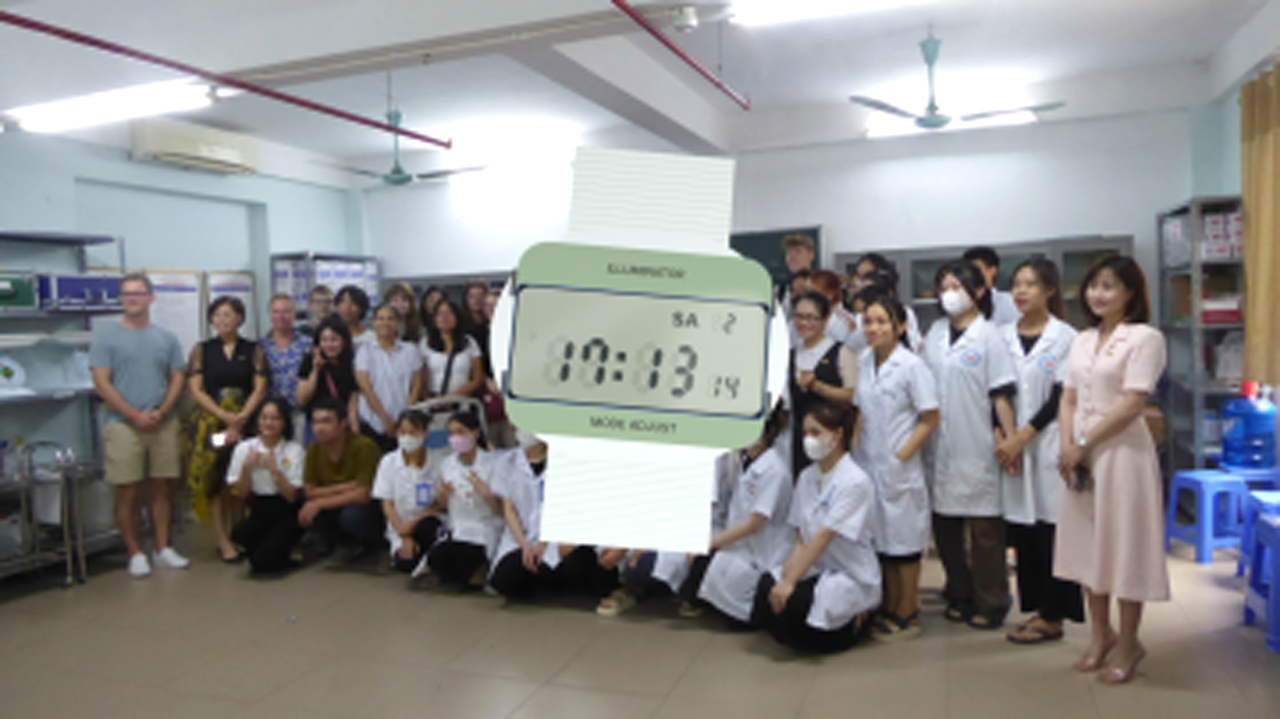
17:13:14
